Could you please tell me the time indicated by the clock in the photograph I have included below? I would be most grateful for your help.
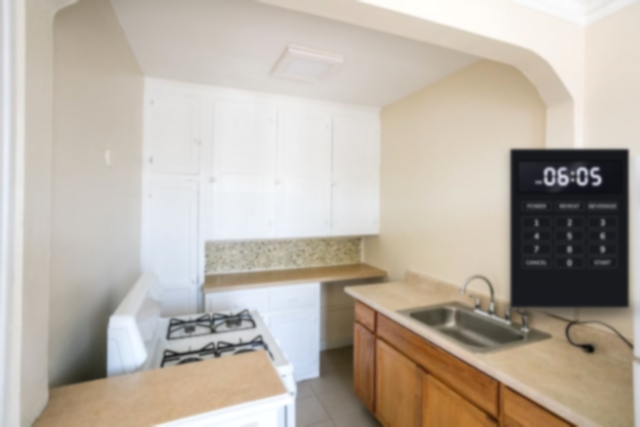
6:05
